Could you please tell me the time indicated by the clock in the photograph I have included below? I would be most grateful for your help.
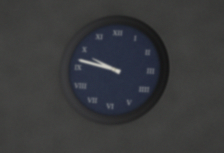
9:47
